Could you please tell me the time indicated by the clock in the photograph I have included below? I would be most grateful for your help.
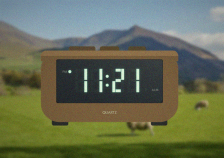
11:21
